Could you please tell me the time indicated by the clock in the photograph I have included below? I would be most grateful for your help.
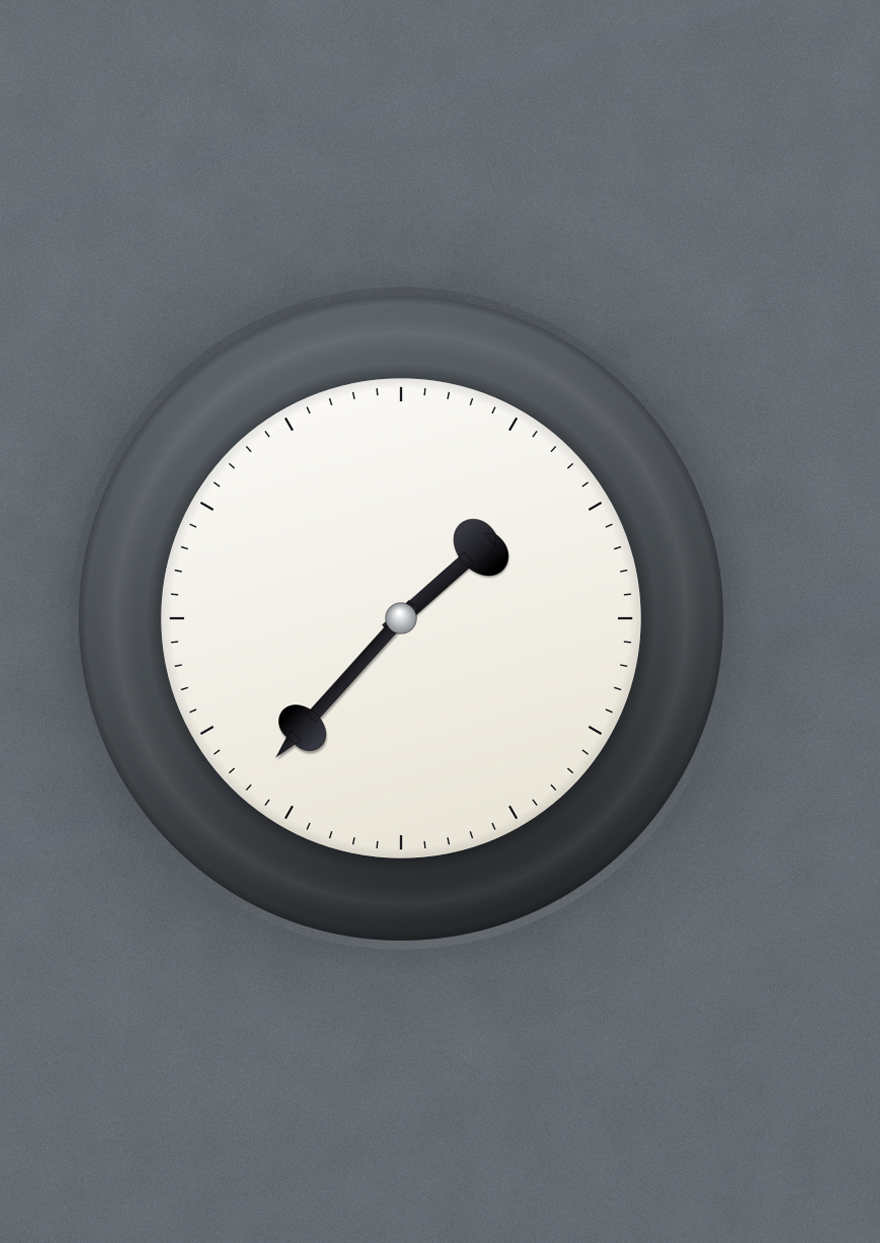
1:37
